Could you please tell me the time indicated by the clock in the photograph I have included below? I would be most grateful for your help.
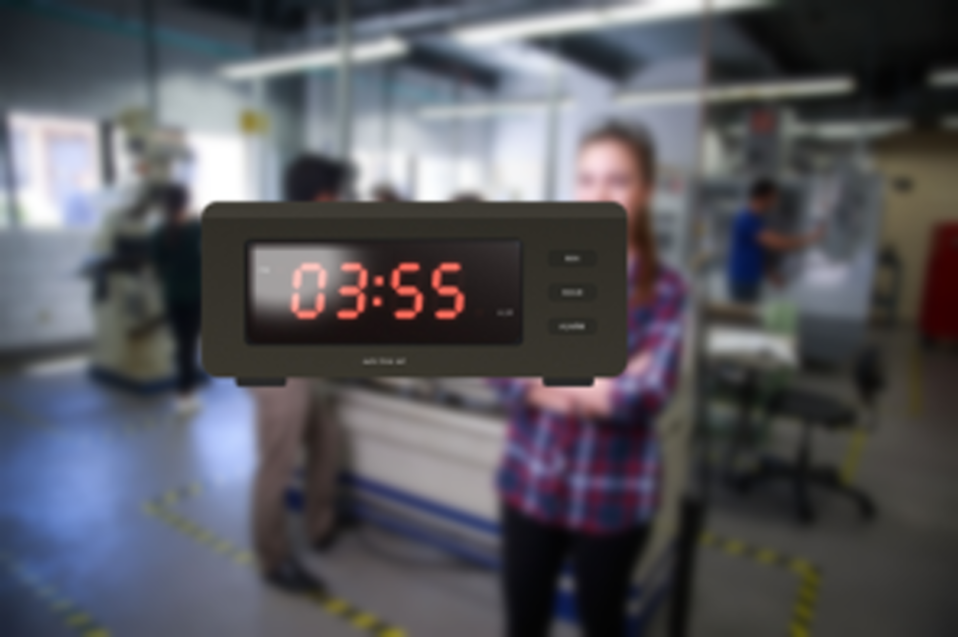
3:55
